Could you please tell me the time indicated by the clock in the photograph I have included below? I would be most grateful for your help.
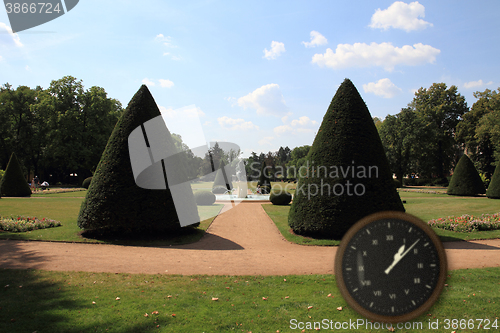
1:08
